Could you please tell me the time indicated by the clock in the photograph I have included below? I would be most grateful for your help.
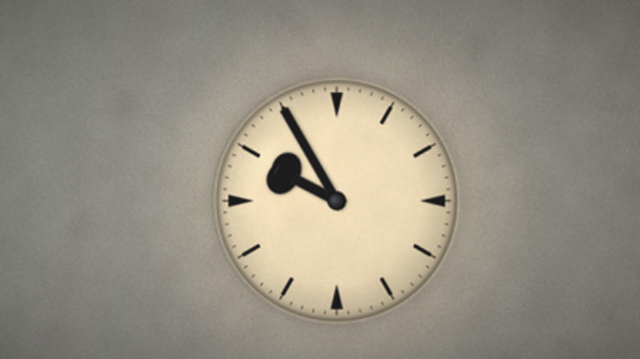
9:55
